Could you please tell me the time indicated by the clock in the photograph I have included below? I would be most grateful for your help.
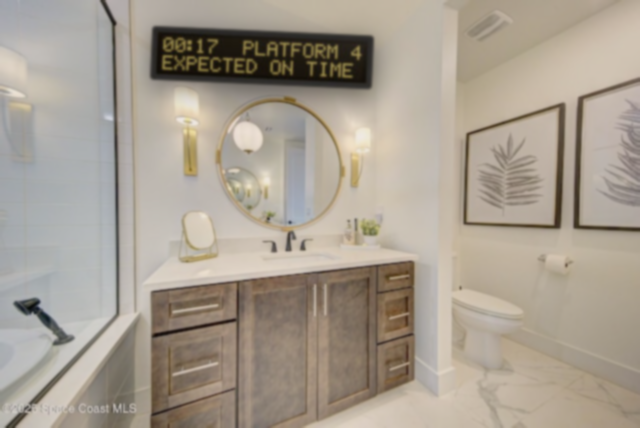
0:17
